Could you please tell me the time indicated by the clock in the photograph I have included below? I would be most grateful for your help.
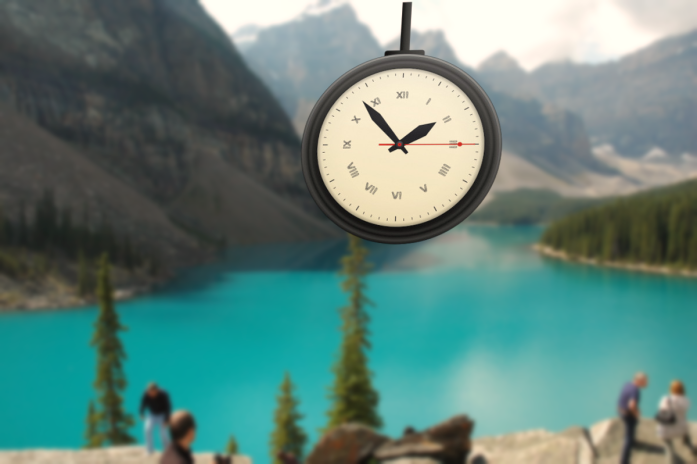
1:53:15
